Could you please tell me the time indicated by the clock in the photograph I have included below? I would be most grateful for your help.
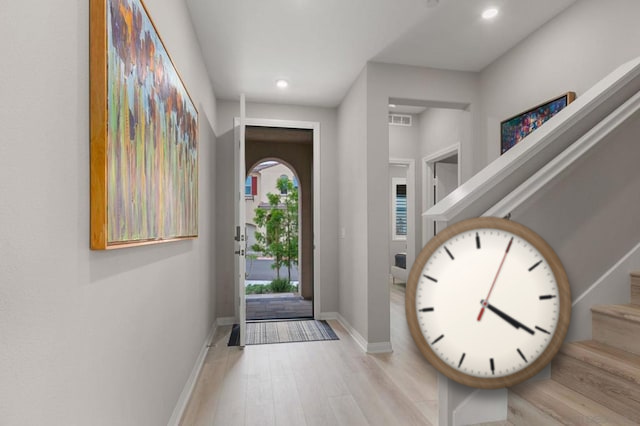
4:21:05
